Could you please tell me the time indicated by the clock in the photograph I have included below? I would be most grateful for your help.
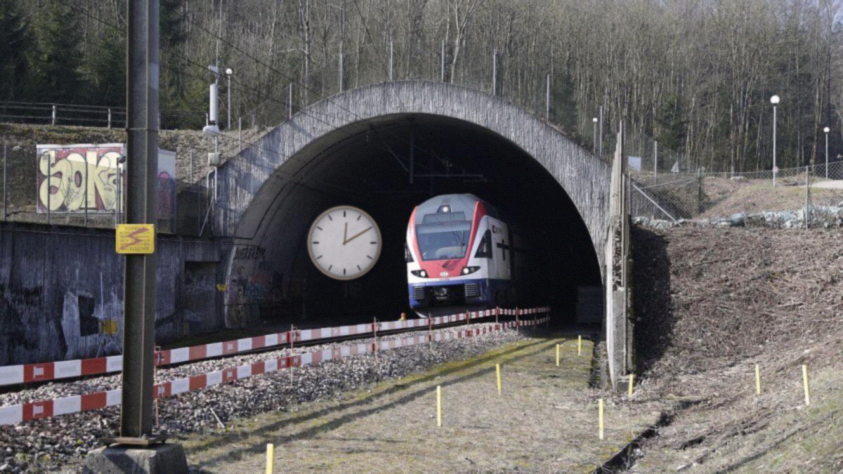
12:10
